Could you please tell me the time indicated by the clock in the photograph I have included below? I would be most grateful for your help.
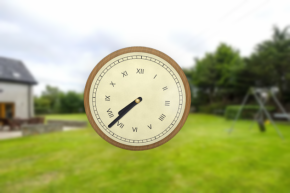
7:37
